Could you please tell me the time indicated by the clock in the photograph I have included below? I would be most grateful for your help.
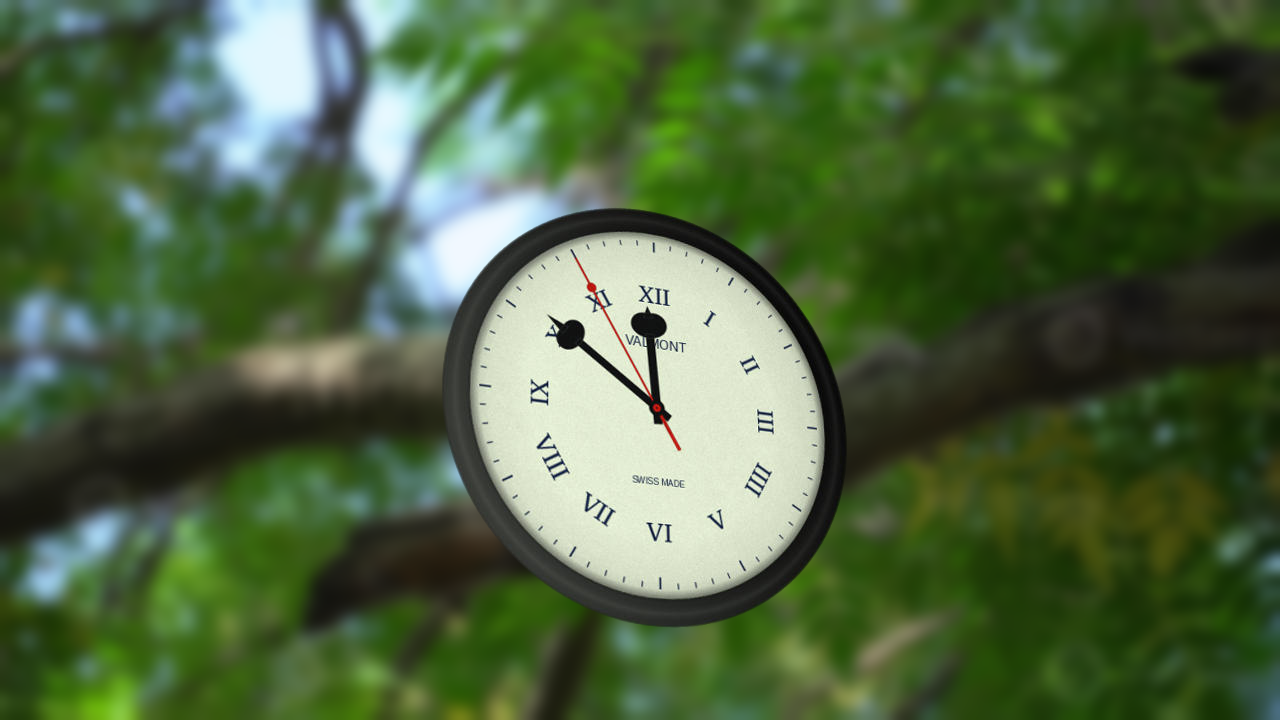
11:50:55
